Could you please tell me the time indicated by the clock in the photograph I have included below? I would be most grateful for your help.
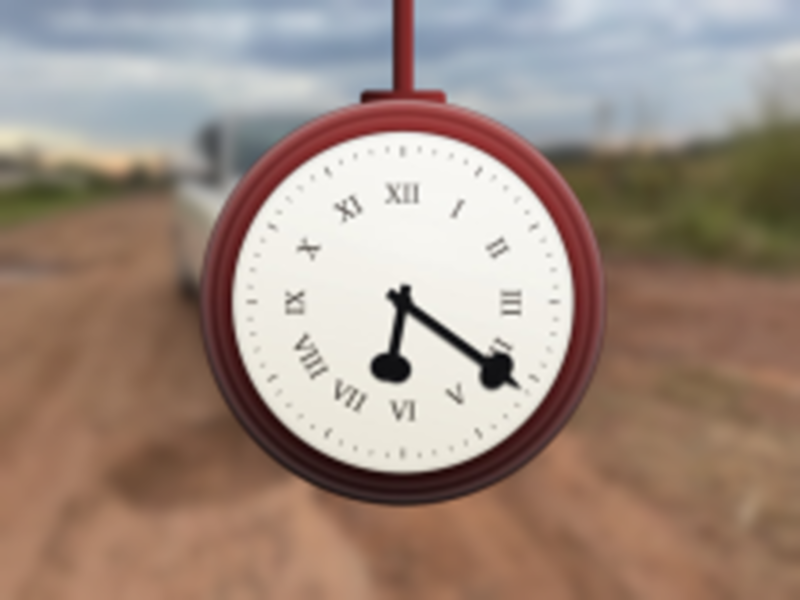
6:21
